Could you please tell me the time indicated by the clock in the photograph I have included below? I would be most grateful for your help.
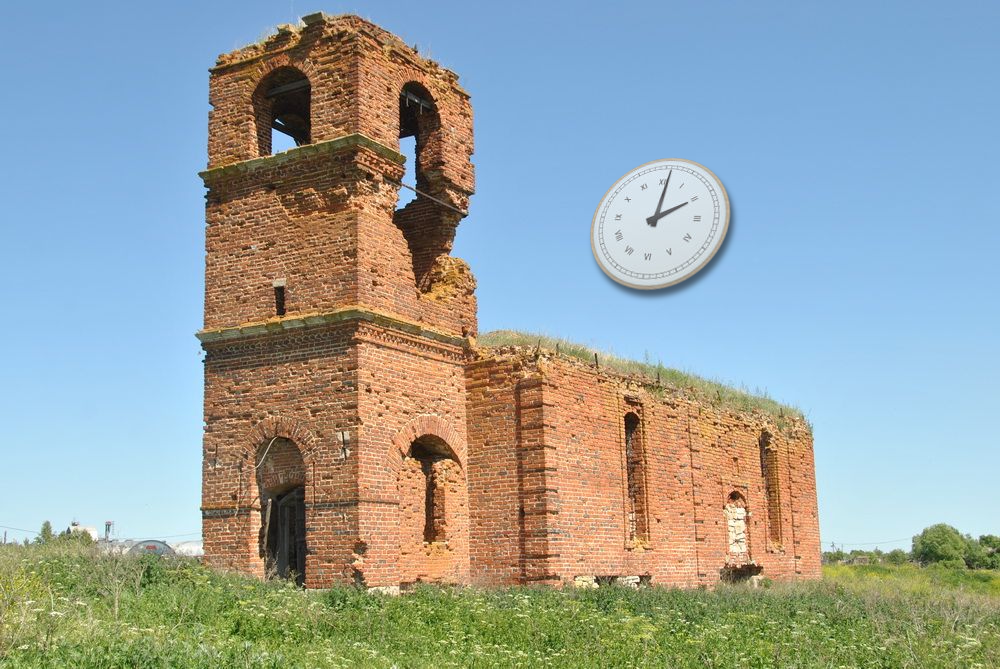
2:01
